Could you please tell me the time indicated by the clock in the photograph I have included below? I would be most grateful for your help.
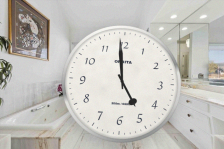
4:59
